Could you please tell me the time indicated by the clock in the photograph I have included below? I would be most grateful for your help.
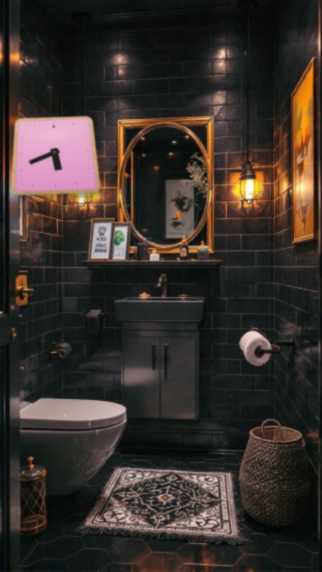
5:41
